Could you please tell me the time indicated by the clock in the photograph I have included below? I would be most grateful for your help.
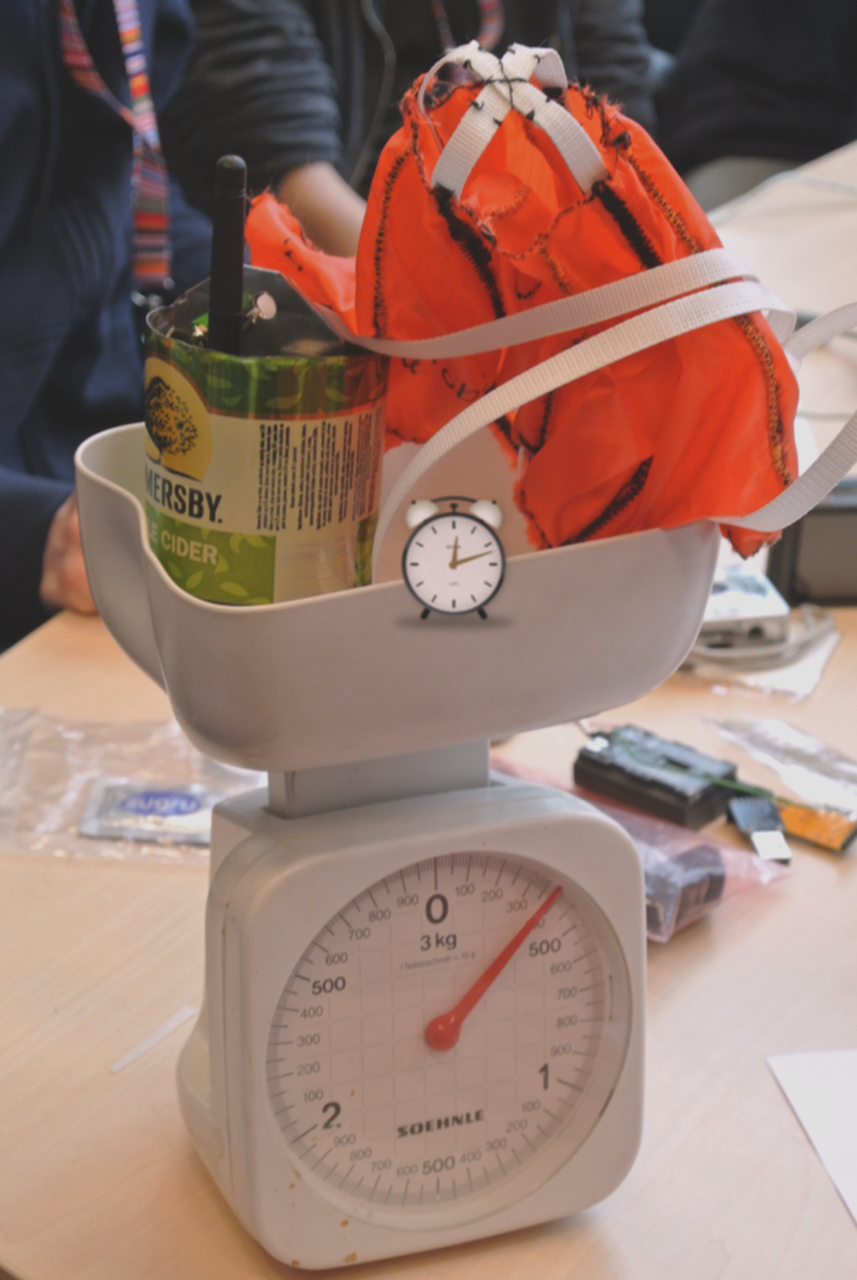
12:12
